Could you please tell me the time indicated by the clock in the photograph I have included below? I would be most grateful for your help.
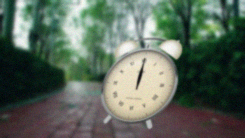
12:00
